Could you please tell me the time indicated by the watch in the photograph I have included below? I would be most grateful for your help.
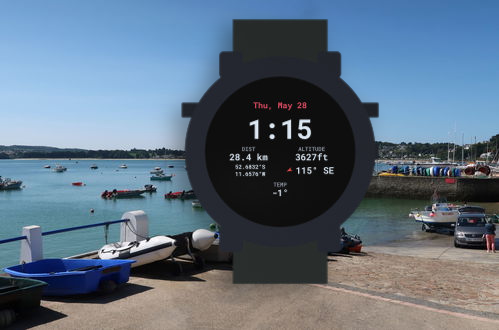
1:15
